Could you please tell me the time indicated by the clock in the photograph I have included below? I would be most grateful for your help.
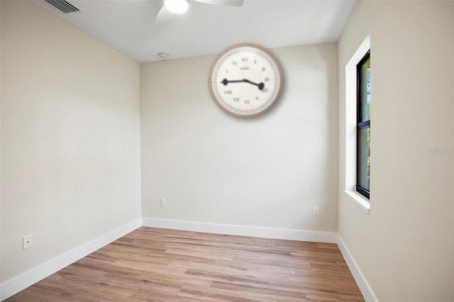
3:45
